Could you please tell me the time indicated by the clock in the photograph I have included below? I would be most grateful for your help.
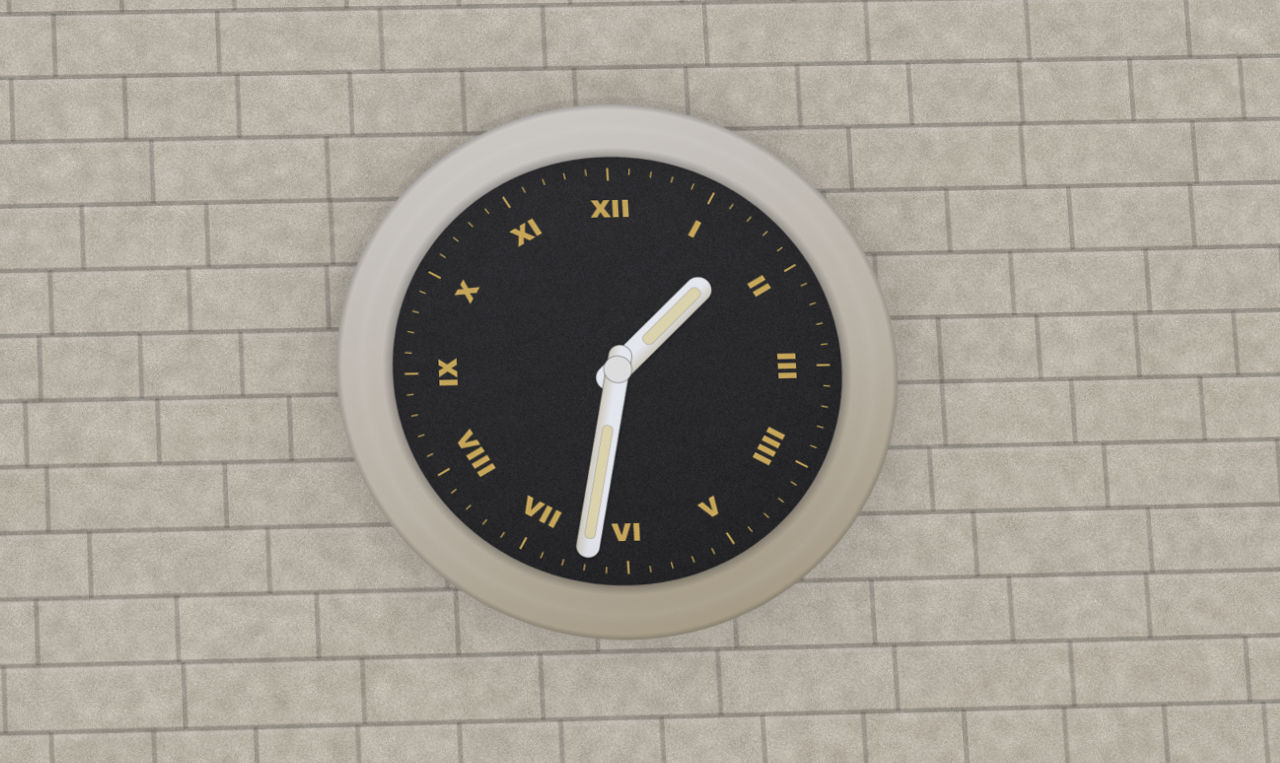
1:32
